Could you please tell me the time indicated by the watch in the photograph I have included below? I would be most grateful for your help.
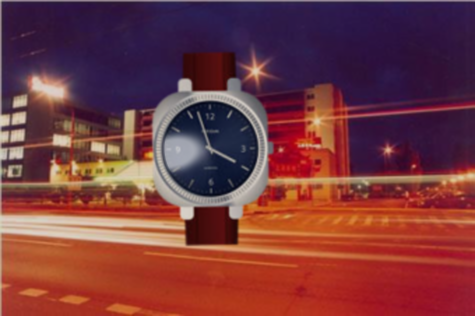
3:57
